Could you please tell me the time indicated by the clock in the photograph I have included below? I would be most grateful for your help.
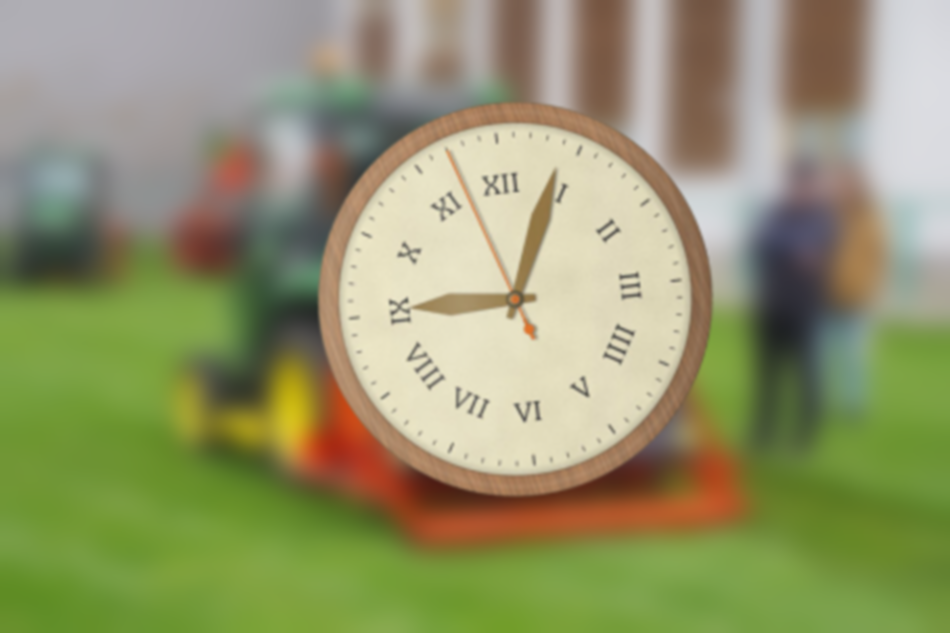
9:03:57
